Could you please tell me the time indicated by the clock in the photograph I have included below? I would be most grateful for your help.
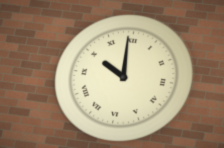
9:59
